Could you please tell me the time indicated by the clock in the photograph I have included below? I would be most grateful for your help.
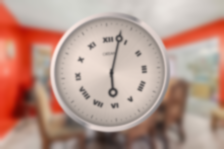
6:03
